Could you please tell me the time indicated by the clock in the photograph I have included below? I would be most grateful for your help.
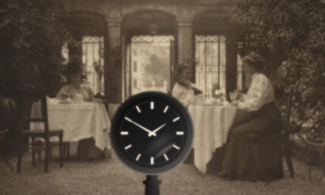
1:50
